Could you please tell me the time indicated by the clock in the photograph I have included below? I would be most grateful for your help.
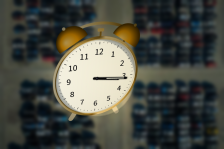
3:16
